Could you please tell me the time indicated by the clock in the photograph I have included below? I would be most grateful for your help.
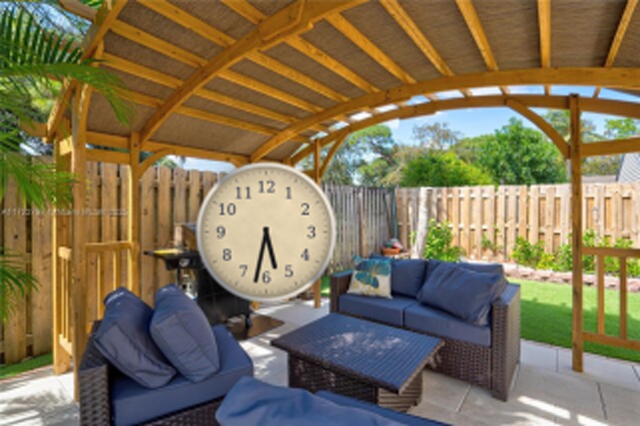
5:32
